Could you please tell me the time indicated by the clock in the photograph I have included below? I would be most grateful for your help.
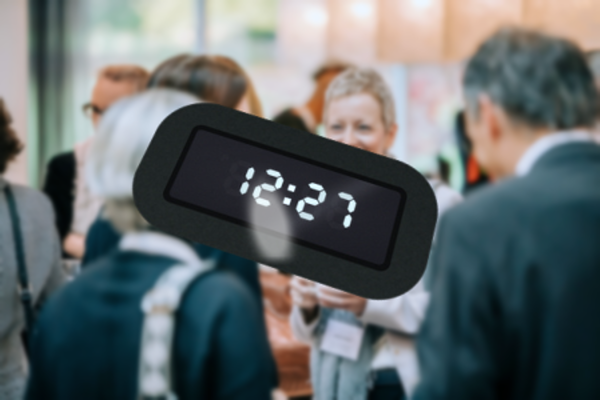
12:27
